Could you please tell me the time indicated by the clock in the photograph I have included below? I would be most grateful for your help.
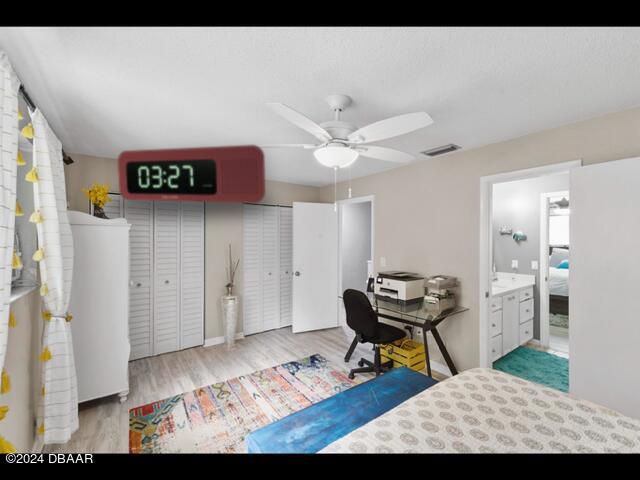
3:27
